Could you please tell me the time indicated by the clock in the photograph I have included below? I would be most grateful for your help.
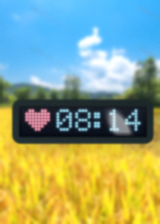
8:14
